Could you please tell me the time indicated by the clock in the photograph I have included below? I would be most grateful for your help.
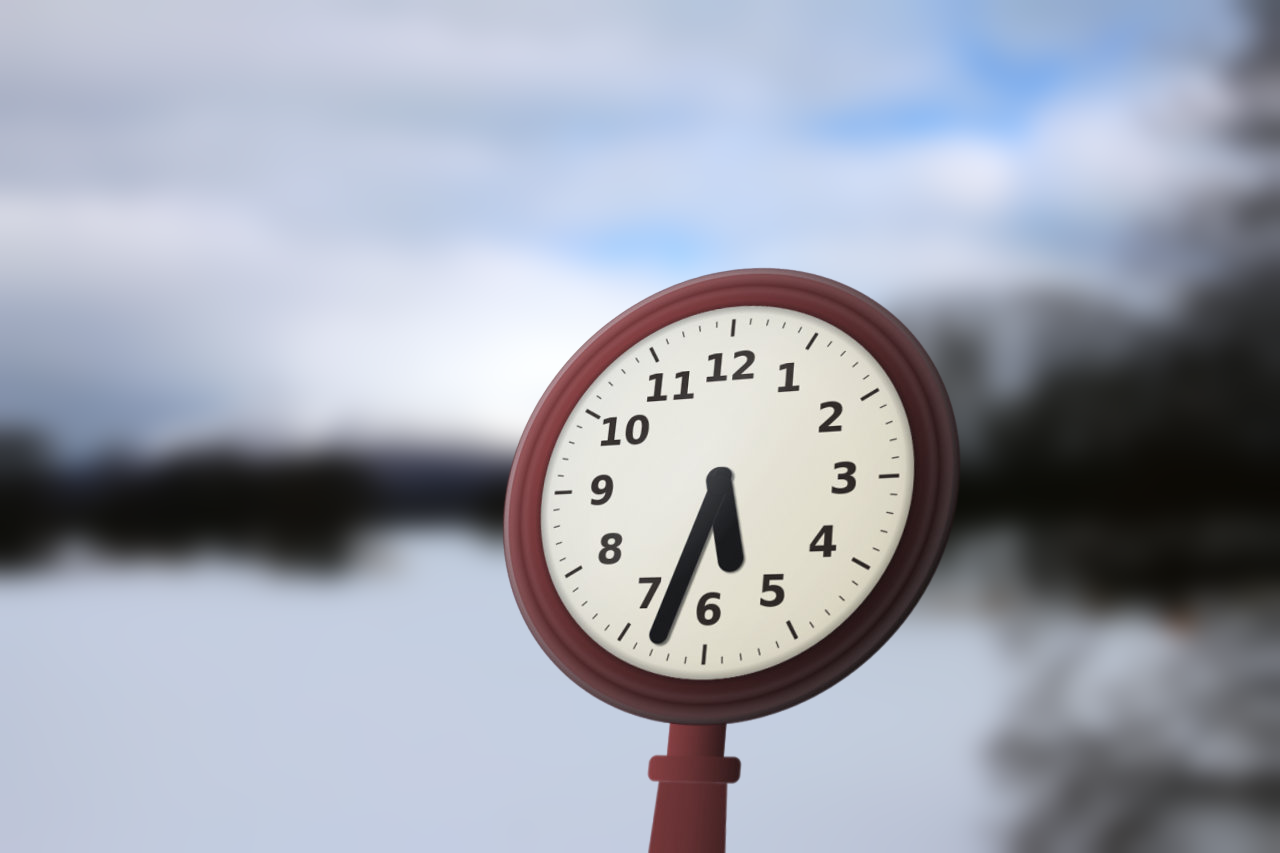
5:33
